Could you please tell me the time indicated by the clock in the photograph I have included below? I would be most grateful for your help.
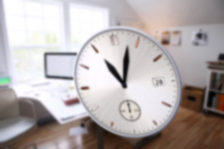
11:03
